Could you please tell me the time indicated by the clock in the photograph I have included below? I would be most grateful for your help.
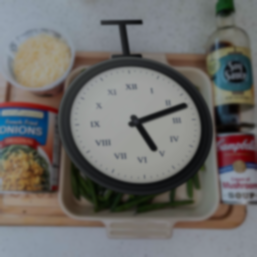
5:12
